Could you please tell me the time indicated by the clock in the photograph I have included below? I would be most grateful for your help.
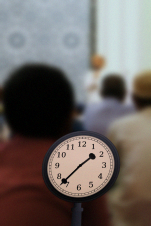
1:37
